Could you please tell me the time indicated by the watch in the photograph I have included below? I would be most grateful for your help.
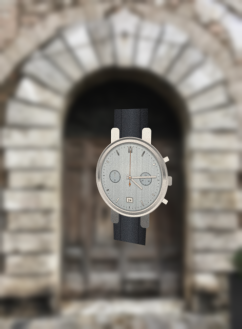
4:14
